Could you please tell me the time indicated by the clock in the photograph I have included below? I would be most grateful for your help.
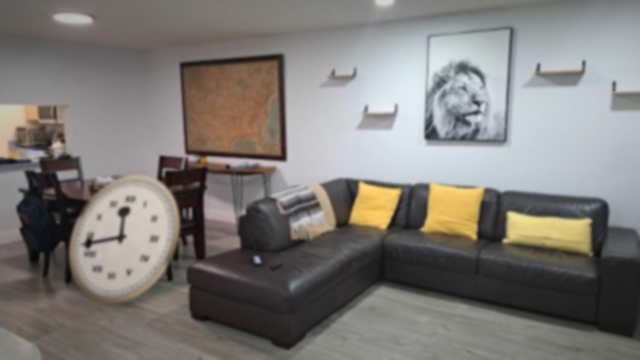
11:43
